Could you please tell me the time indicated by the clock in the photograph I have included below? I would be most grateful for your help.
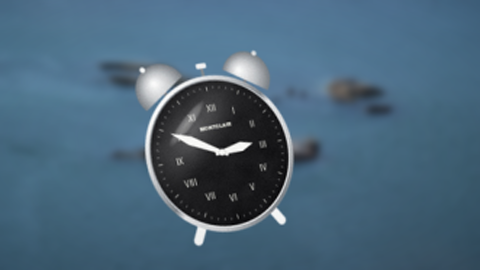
2:50
